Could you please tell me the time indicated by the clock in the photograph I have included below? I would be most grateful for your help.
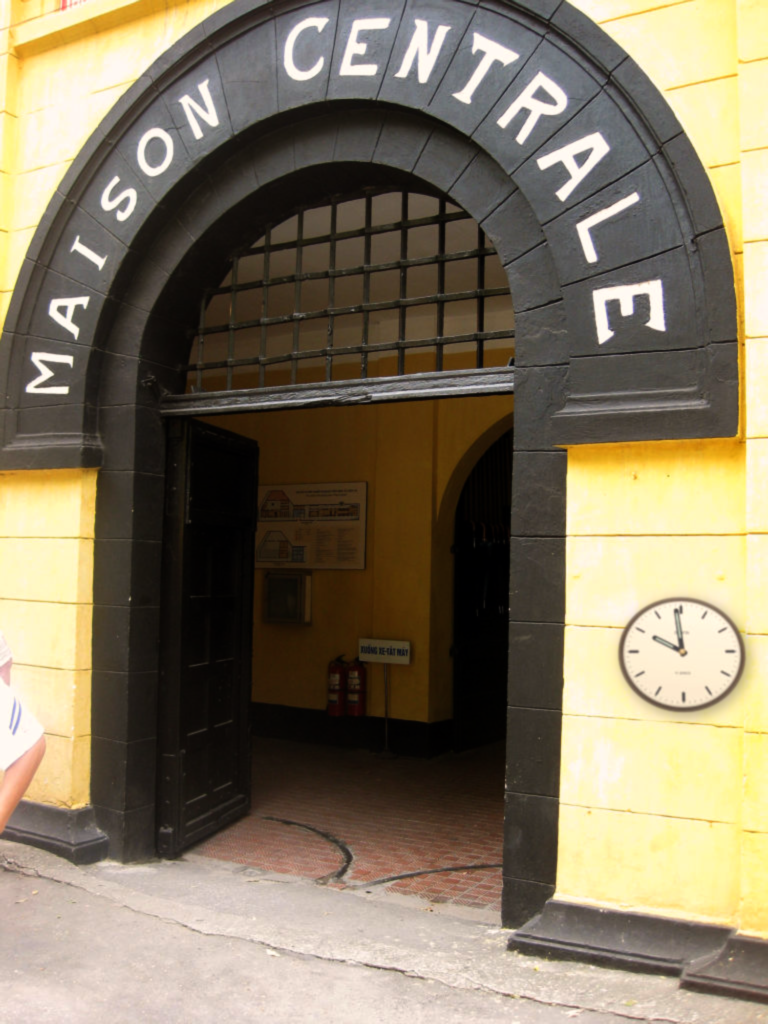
9:59
